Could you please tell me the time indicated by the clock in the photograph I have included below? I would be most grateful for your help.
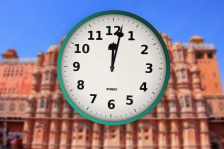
12:02
